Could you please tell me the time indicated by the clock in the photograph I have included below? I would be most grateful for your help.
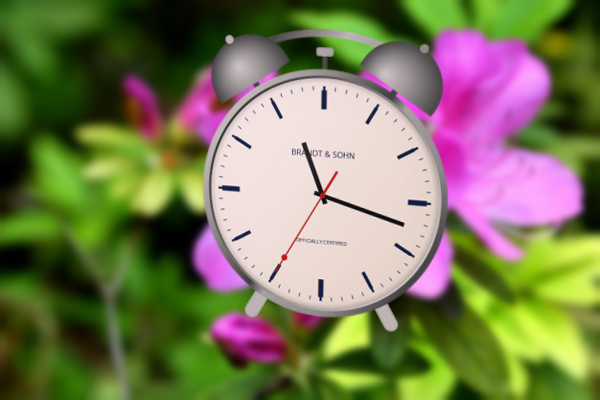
11:17:35
